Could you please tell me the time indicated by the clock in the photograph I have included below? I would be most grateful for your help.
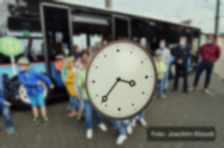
3:37
